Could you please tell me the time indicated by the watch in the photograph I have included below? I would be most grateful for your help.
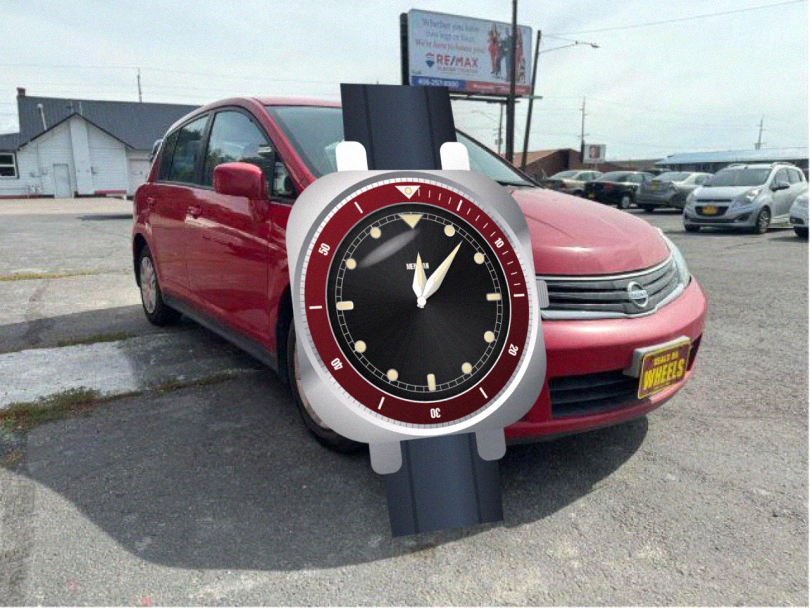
12:07
